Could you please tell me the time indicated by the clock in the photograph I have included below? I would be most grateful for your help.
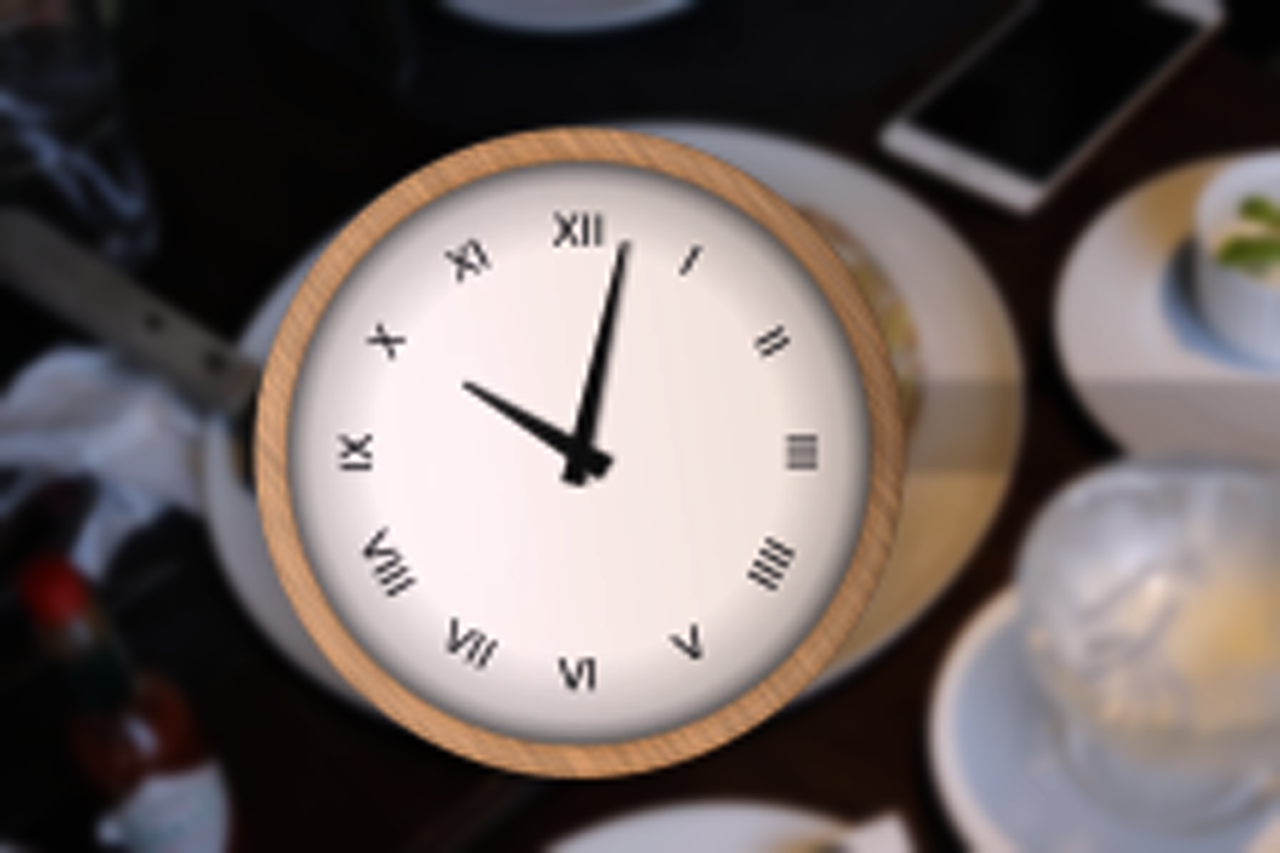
10:02
